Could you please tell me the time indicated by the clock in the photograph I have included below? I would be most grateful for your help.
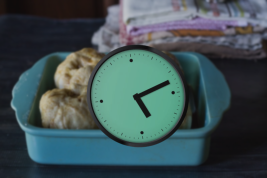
5:12
